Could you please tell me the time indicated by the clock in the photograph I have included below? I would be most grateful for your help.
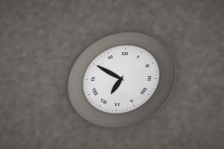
6:50
